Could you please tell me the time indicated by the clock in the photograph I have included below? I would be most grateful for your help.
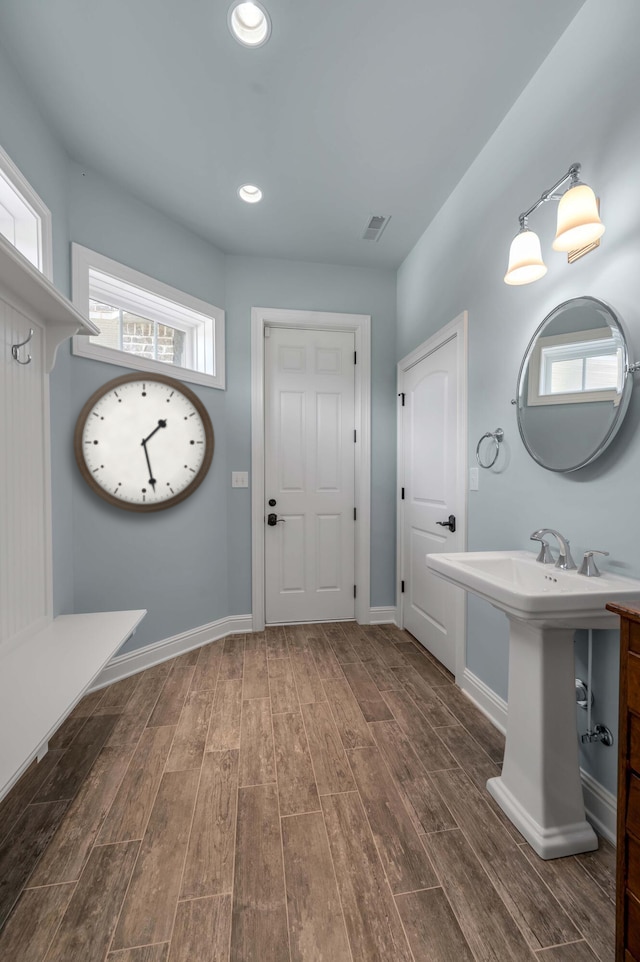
1:28
